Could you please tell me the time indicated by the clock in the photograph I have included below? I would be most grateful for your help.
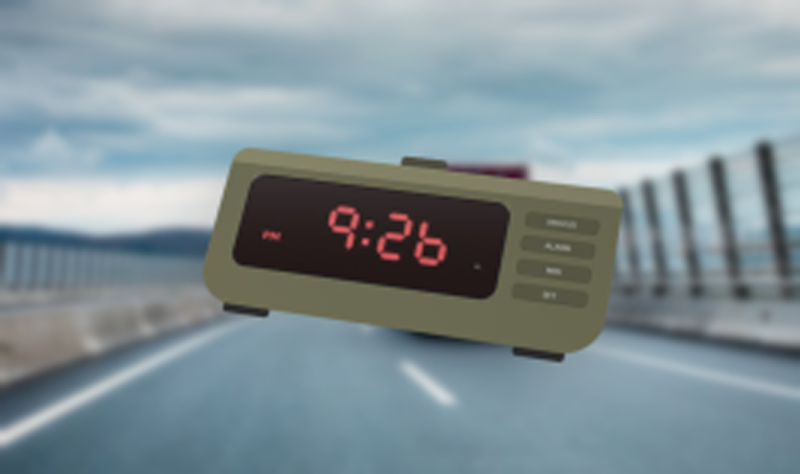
9:26
